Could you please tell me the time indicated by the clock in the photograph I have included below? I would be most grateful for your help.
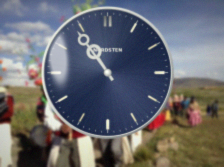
10:54
